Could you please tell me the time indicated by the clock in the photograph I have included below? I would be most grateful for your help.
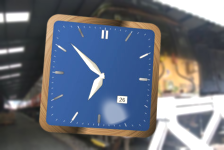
6:52
